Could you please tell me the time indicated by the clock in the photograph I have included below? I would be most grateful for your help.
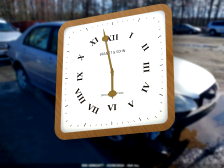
5:58
